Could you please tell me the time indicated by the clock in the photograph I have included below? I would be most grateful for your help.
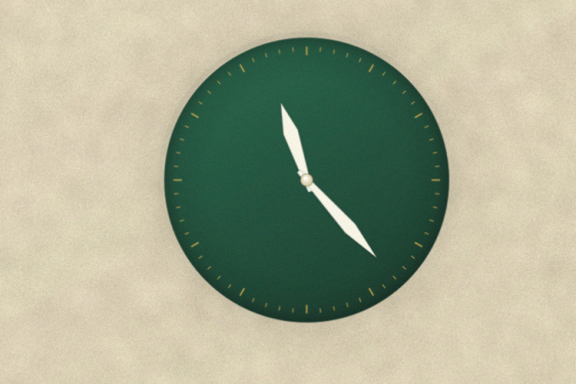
11:23
